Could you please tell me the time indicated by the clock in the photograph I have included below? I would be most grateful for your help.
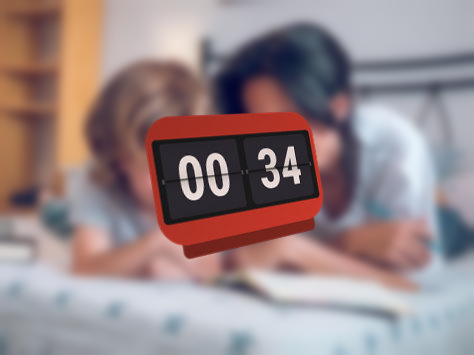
0:34
